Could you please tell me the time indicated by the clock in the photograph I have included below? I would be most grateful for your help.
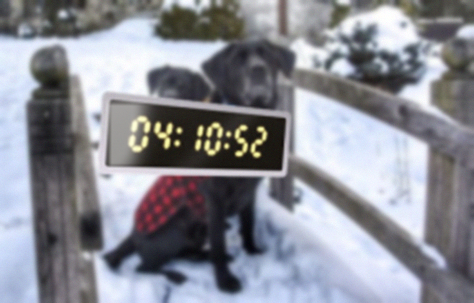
4:10:52
